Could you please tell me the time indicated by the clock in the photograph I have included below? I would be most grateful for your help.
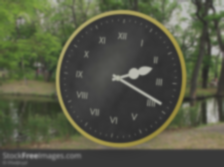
2:19
